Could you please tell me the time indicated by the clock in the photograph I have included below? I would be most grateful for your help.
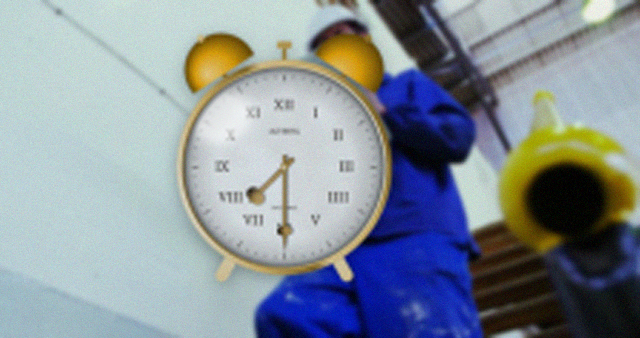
7:30
